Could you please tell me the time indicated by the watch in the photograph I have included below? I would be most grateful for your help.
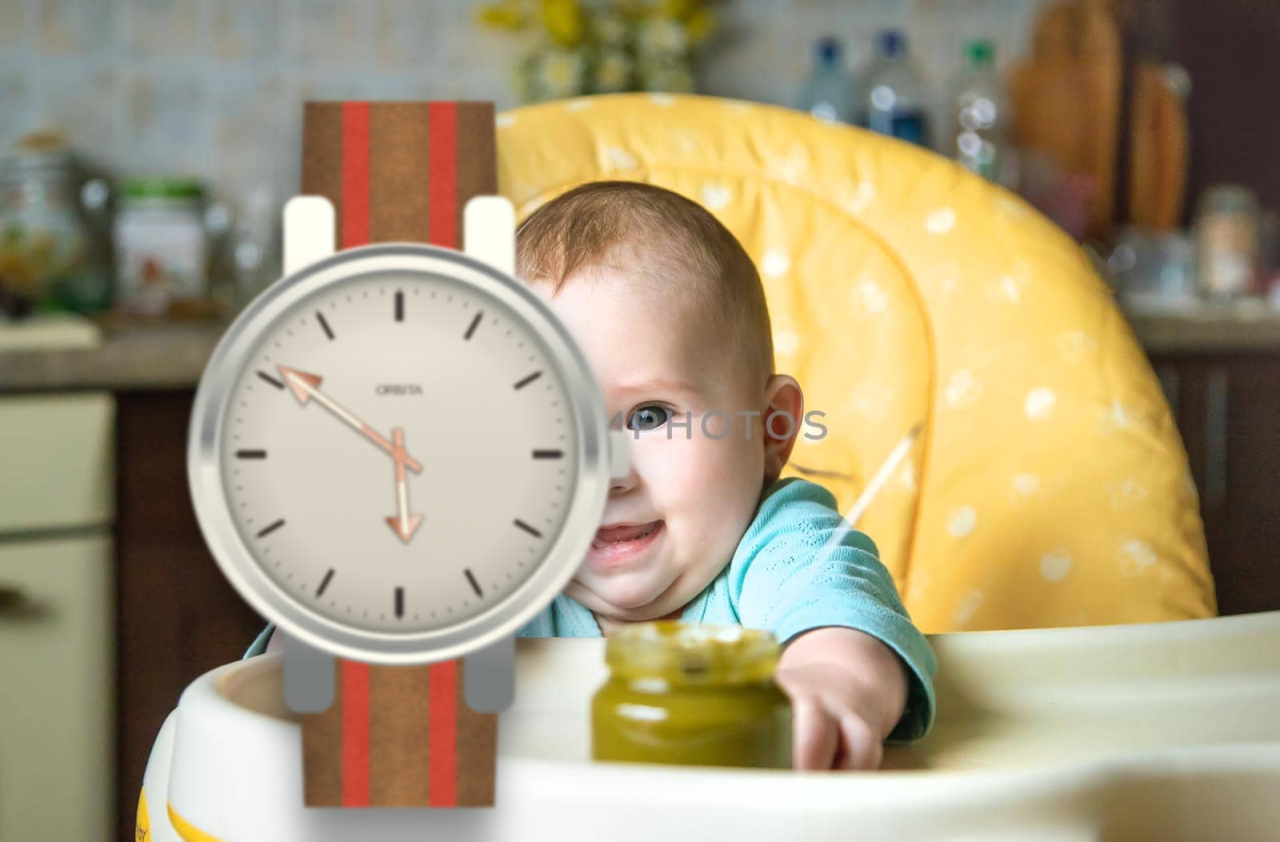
5:51
